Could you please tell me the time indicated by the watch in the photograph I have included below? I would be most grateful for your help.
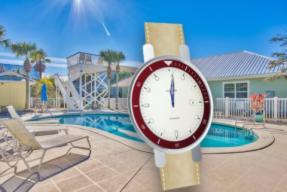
12:01
